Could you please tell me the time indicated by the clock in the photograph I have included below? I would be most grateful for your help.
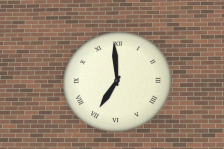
6:59
